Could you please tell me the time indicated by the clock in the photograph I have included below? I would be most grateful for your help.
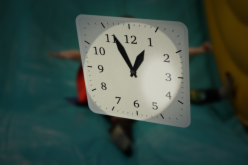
12:56
